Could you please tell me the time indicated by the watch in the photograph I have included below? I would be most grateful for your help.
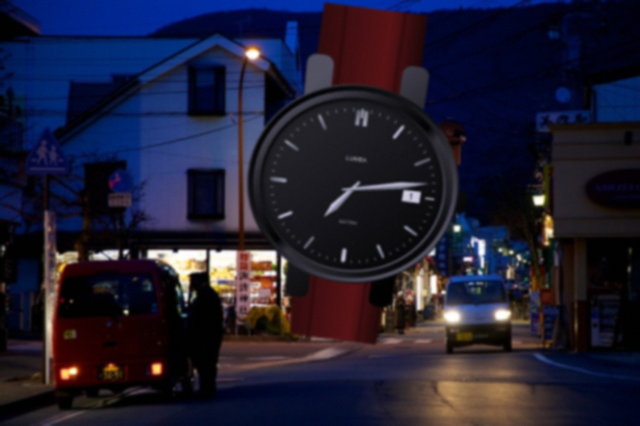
7:13
